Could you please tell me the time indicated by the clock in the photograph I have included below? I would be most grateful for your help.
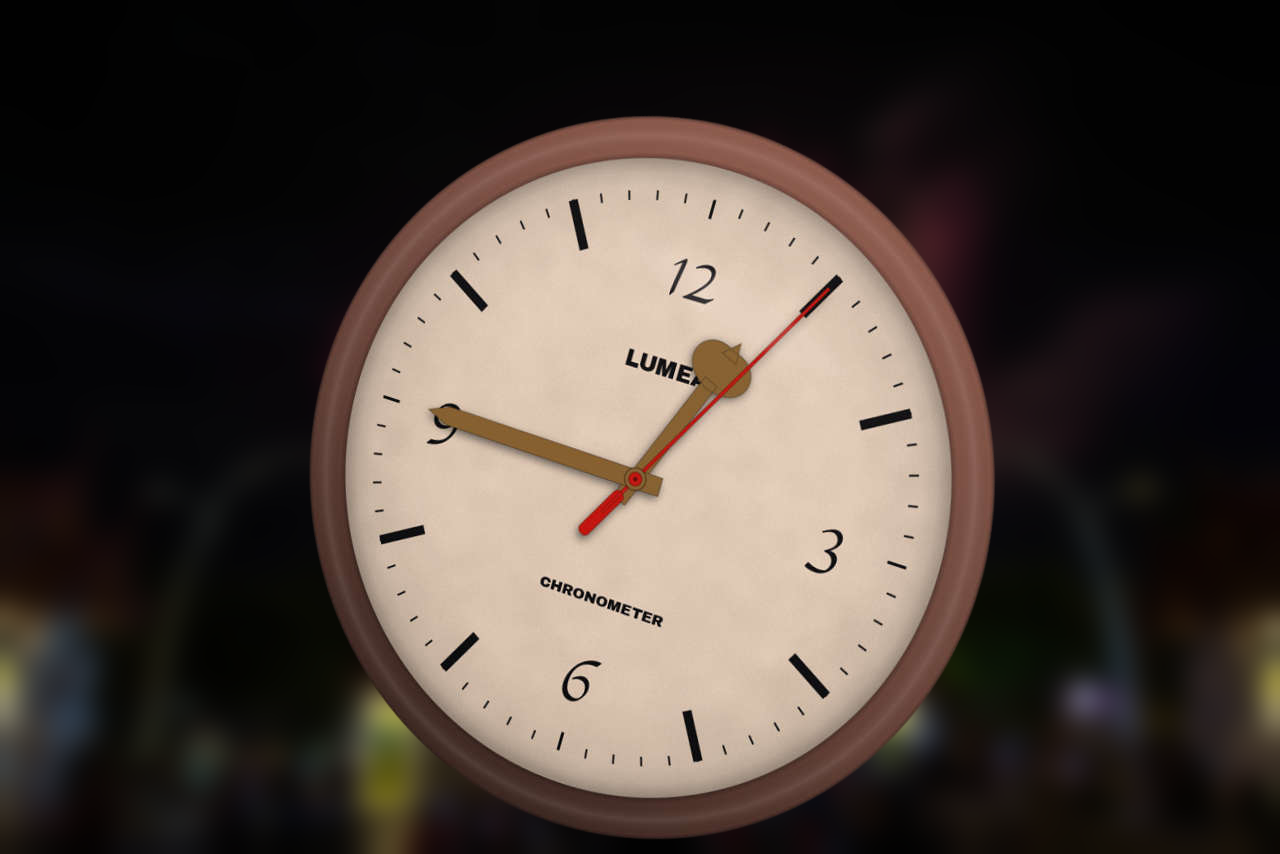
12:45:05
